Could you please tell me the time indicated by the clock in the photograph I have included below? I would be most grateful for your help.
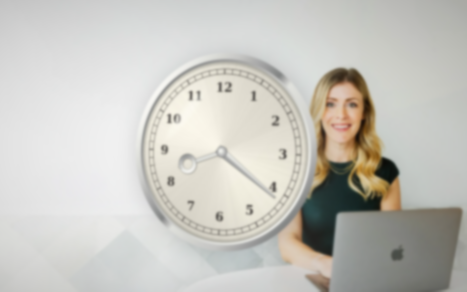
8:21
